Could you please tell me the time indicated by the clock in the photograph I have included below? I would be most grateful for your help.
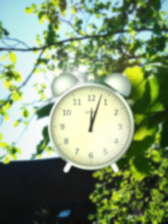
12:03
